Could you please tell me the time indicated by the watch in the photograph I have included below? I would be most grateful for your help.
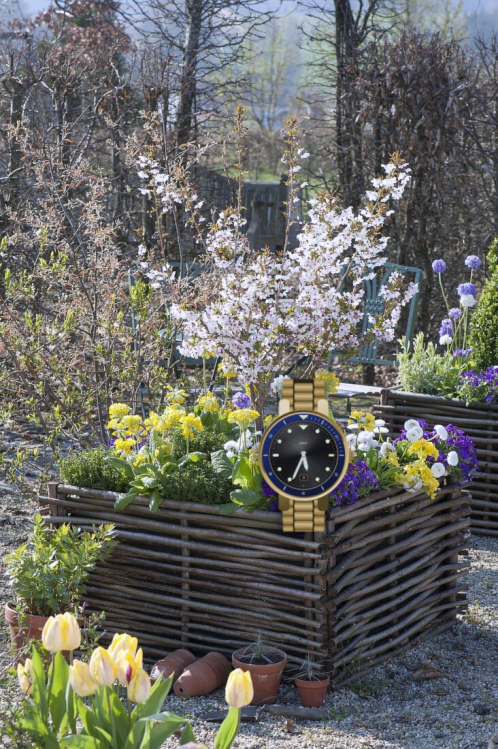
5:34
